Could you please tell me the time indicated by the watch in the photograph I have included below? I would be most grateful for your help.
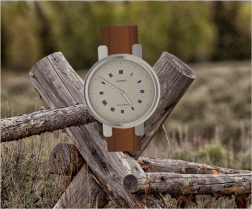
4:51
